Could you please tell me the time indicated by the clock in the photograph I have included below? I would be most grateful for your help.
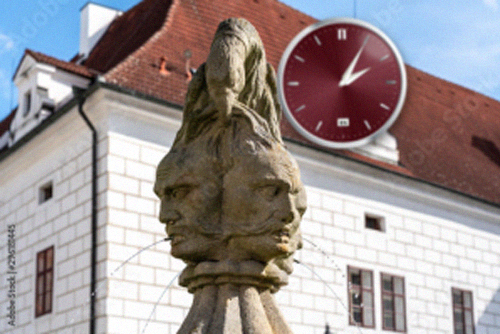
2:05
